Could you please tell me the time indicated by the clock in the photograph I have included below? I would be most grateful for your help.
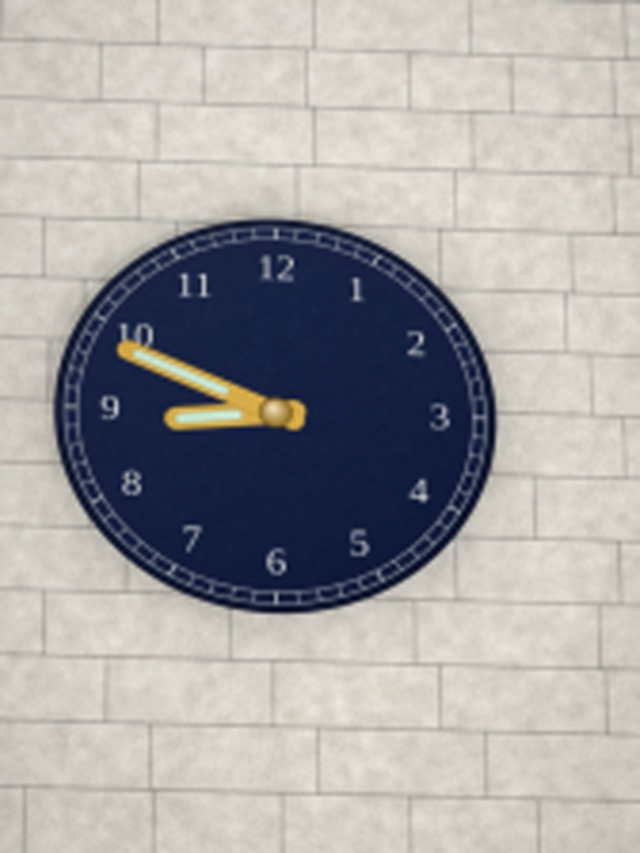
8:49
